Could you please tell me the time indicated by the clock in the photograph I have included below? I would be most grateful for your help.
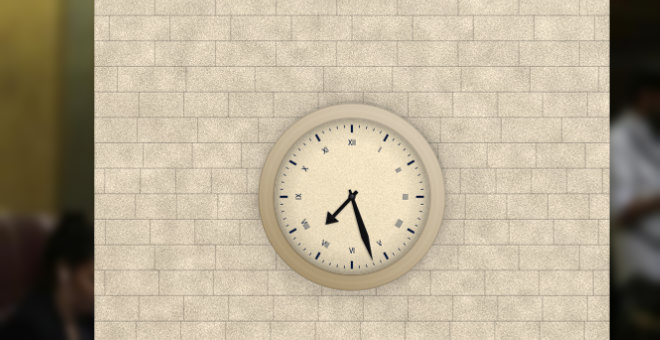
7:27
